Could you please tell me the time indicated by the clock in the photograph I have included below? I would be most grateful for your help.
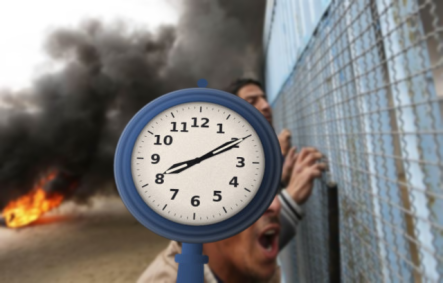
8:10
